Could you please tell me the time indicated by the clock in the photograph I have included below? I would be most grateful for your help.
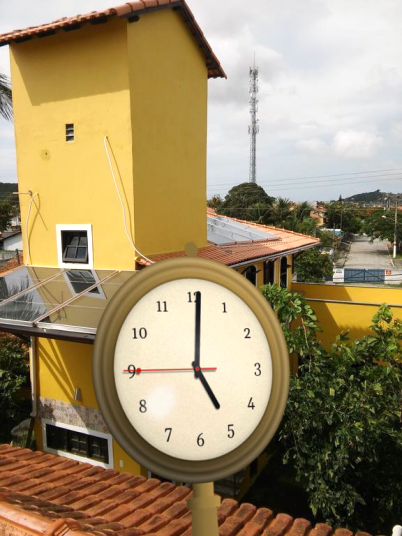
5:00:45
